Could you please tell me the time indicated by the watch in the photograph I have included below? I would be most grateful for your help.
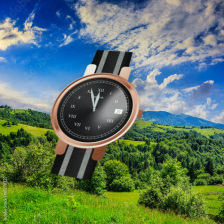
11:56
